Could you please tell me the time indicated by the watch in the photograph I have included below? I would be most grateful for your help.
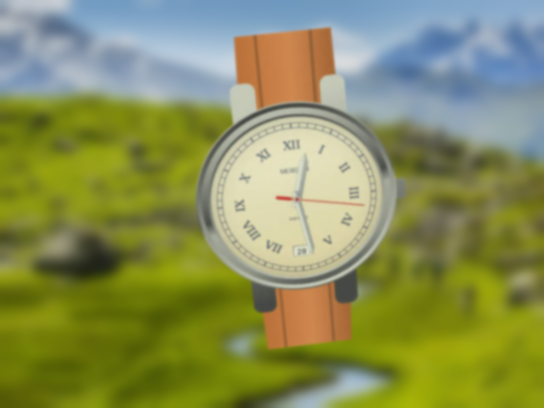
12:28:17
